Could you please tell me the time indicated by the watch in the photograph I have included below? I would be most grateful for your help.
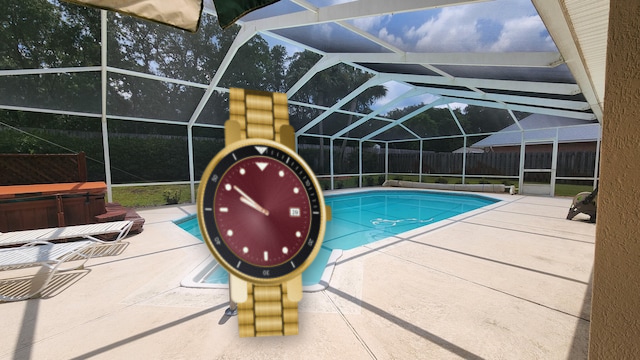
9:51
